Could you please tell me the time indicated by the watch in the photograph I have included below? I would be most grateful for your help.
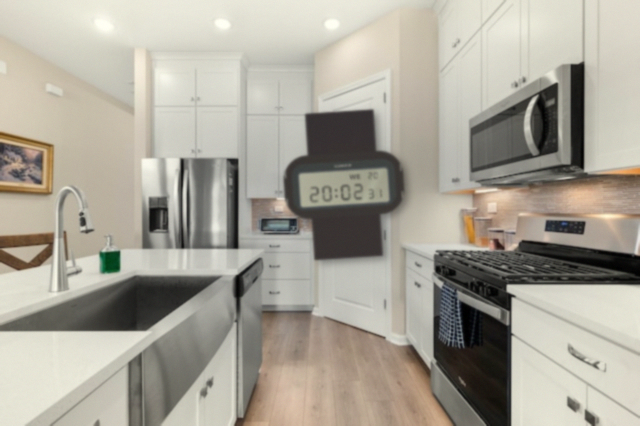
20:02
